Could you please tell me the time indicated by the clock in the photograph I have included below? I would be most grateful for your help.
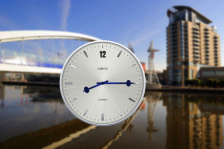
8:15
